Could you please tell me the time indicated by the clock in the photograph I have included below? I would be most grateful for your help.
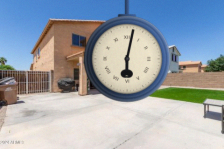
6:02
